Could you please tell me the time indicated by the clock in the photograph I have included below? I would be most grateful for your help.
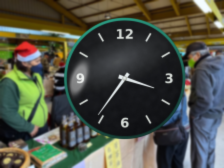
3:36
